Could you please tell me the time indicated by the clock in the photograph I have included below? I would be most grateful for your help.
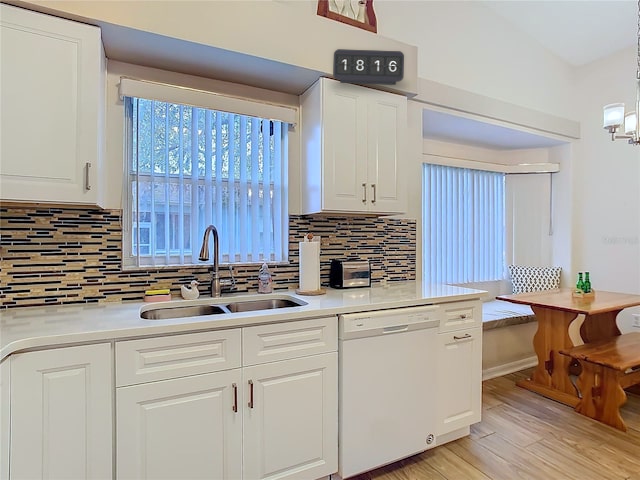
18:16
